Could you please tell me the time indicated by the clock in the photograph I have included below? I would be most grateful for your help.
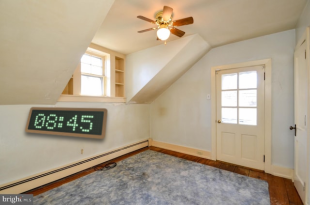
8:45
